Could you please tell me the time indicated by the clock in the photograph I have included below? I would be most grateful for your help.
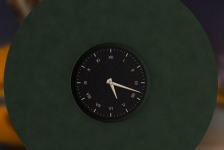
5:18
